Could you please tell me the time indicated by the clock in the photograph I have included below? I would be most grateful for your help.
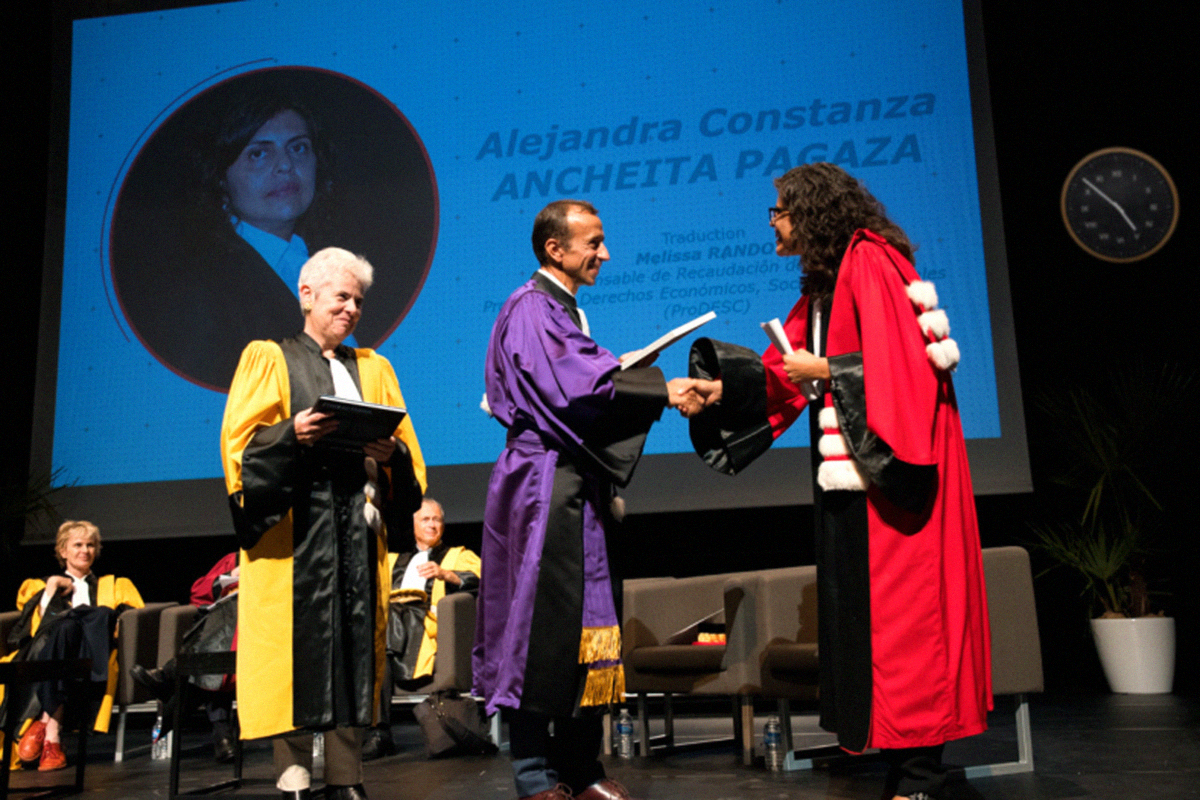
4:52
